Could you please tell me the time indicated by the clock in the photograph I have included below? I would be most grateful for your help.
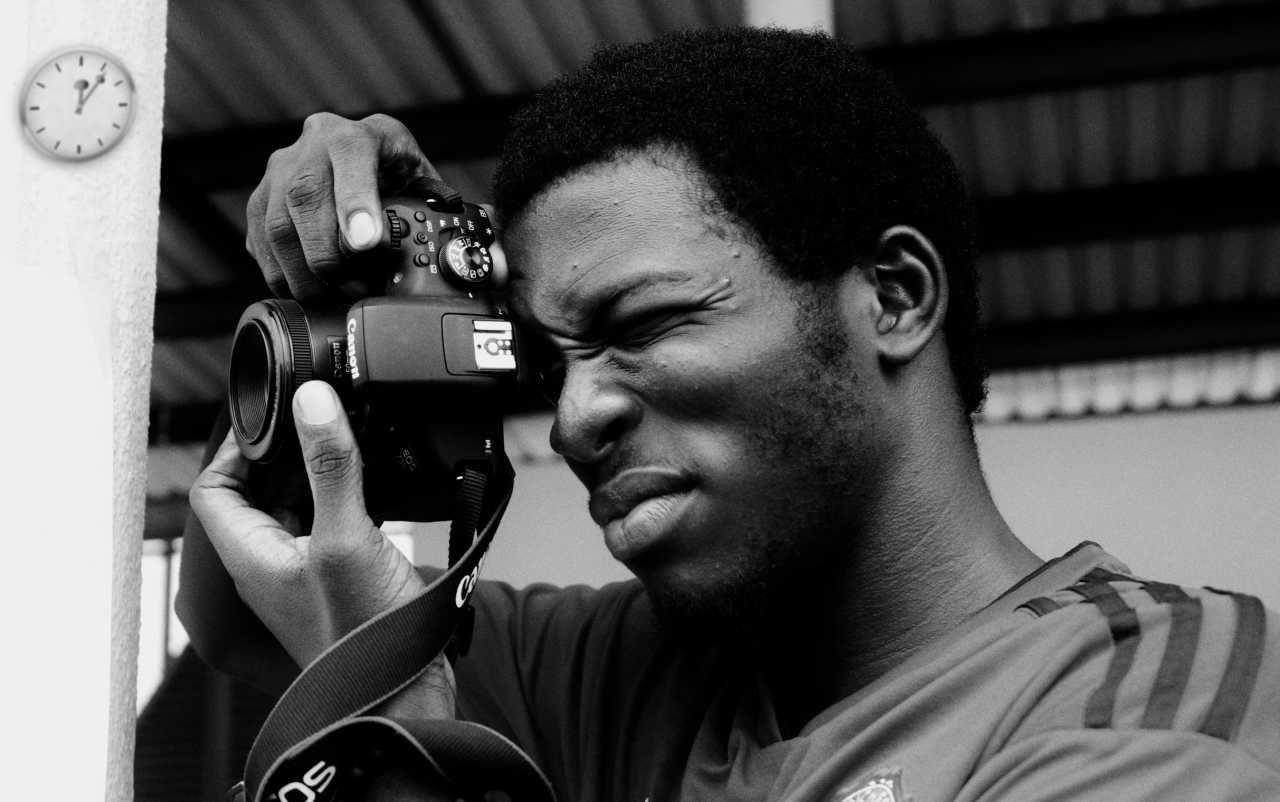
12:06
